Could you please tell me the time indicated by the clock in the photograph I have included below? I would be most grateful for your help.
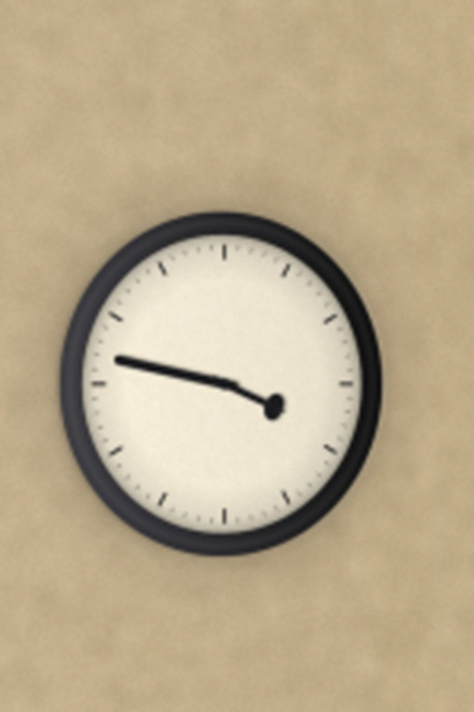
3:47
